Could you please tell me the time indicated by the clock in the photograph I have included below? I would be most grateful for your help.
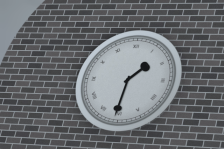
1:31
